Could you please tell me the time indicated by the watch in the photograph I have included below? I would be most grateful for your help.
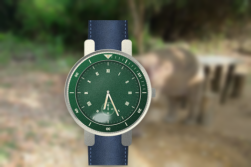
6:26
